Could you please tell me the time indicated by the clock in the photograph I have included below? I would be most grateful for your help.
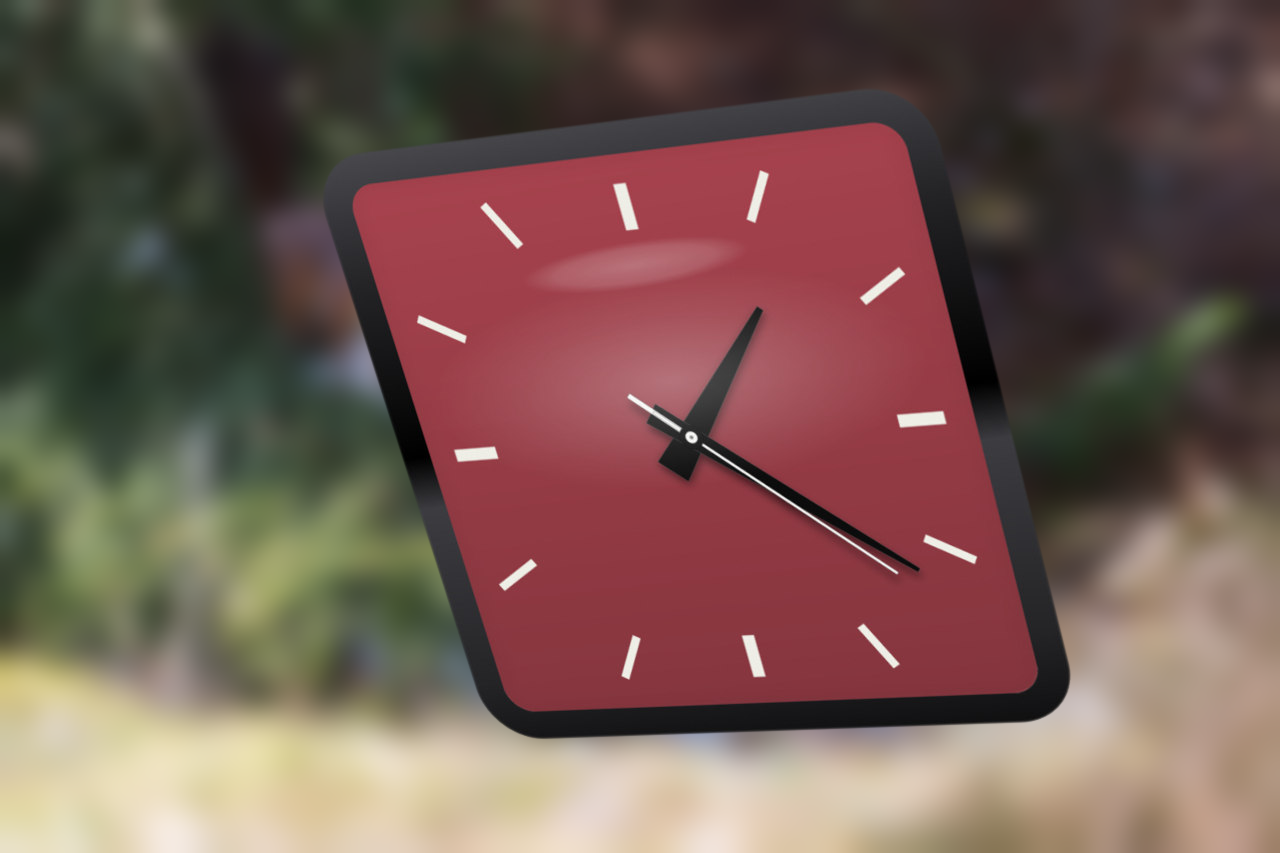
1:21:22
